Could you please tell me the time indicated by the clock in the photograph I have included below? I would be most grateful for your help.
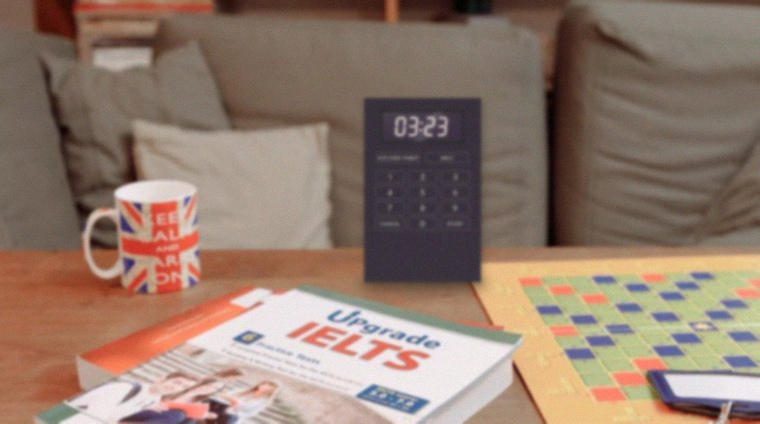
3:23
